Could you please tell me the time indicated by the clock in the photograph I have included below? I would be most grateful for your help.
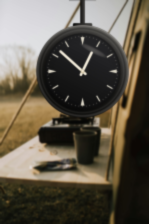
12:52
